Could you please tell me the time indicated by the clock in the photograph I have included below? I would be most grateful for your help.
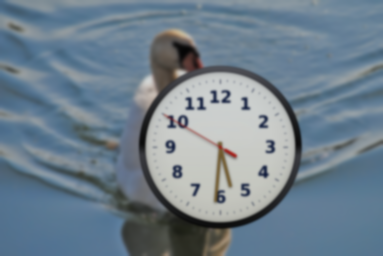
5:30:50
